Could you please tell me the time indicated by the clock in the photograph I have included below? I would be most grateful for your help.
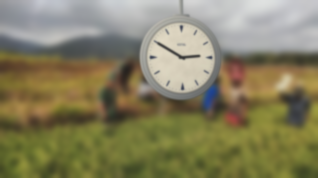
2:50
